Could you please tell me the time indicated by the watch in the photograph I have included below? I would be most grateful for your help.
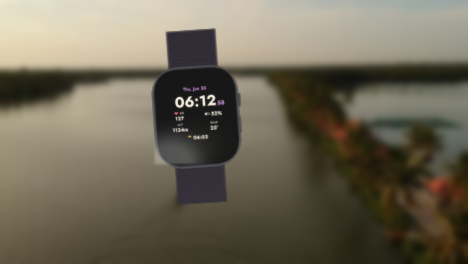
6:12
